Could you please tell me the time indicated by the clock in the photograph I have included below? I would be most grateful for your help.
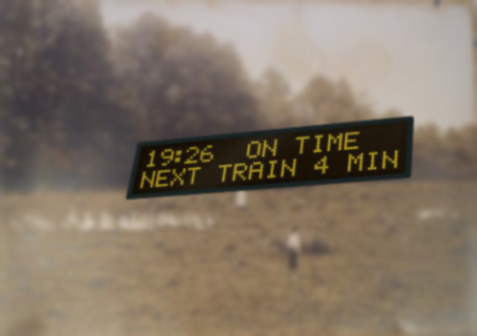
19:26
